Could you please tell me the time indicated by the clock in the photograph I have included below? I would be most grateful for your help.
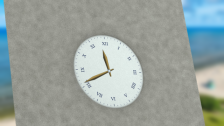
11:41
